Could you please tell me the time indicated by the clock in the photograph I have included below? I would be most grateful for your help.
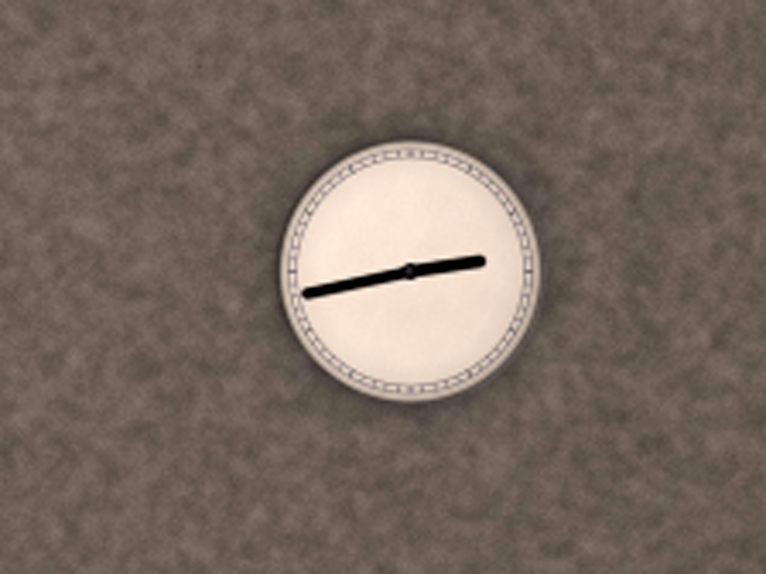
2:43
